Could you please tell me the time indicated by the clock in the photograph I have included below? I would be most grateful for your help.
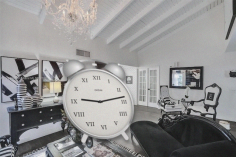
9:13
